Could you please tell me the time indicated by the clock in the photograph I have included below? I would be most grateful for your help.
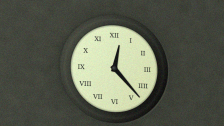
12:23
